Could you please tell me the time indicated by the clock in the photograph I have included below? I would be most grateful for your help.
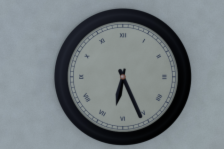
6:26
